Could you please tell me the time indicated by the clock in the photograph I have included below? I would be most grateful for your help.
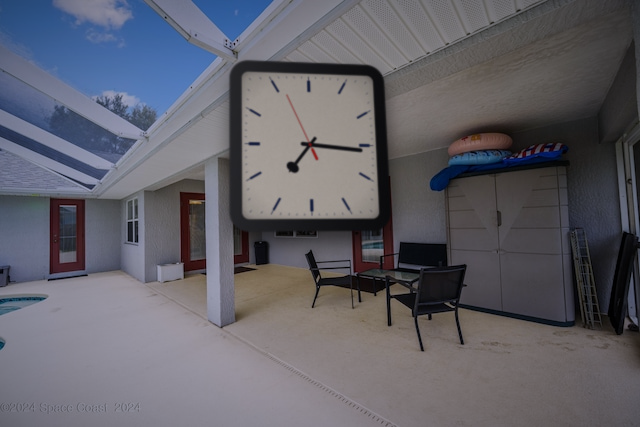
7:15:56
